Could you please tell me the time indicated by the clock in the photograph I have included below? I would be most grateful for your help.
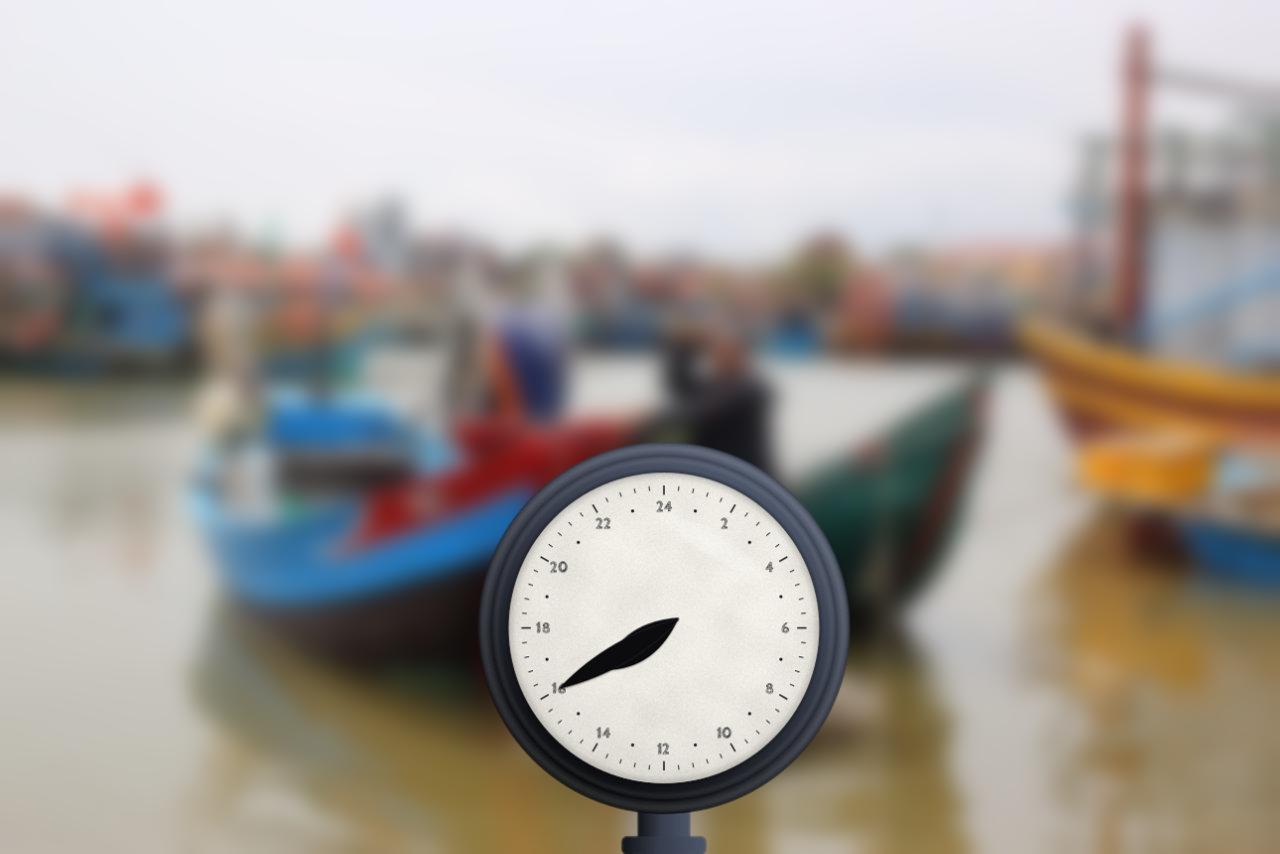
15:40
